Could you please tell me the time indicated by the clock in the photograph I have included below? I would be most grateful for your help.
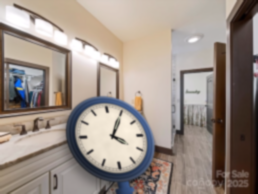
4:05
